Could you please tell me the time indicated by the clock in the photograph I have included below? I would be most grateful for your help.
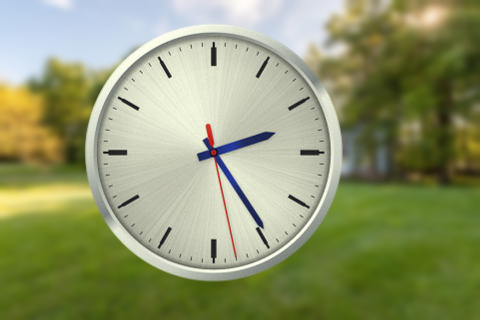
2:24:28
